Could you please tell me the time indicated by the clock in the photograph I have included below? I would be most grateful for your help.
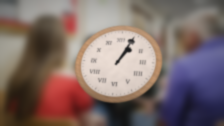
1:04
